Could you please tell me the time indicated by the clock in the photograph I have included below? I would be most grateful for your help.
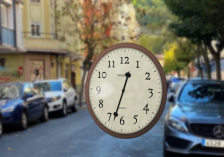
12:33
